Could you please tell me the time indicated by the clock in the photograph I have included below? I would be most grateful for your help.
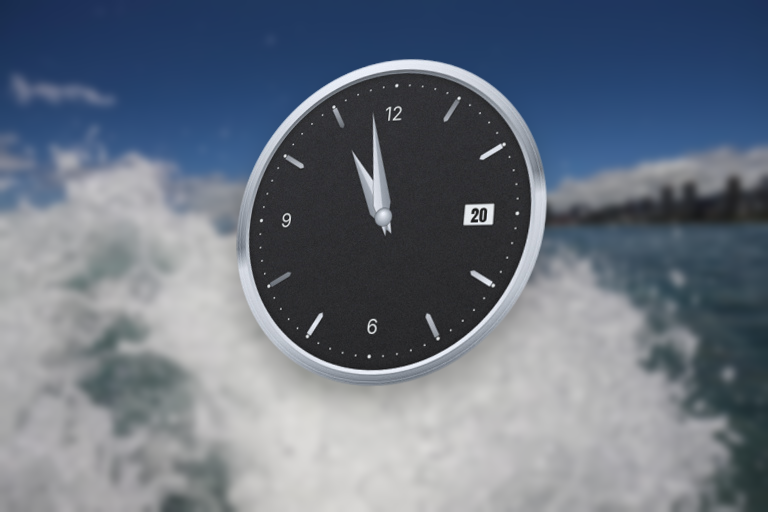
10:58
